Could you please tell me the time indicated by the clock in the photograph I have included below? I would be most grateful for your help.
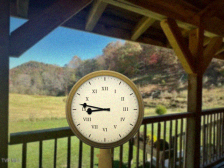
8:47
